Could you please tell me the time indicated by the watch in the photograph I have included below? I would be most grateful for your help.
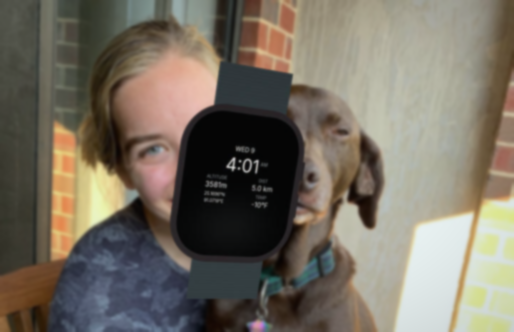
4:01
